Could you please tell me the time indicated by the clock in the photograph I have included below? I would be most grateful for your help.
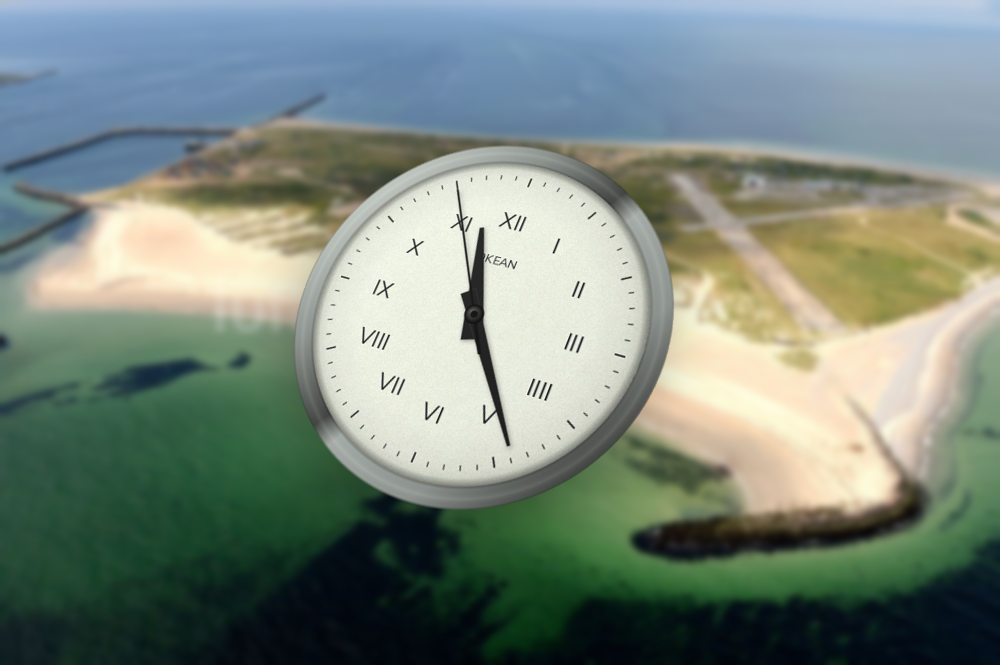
11:23:55
